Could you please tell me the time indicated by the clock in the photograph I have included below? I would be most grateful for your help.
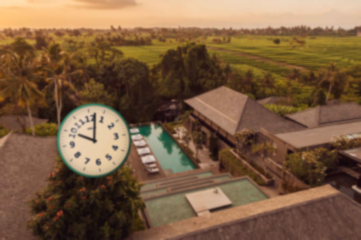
10:02
